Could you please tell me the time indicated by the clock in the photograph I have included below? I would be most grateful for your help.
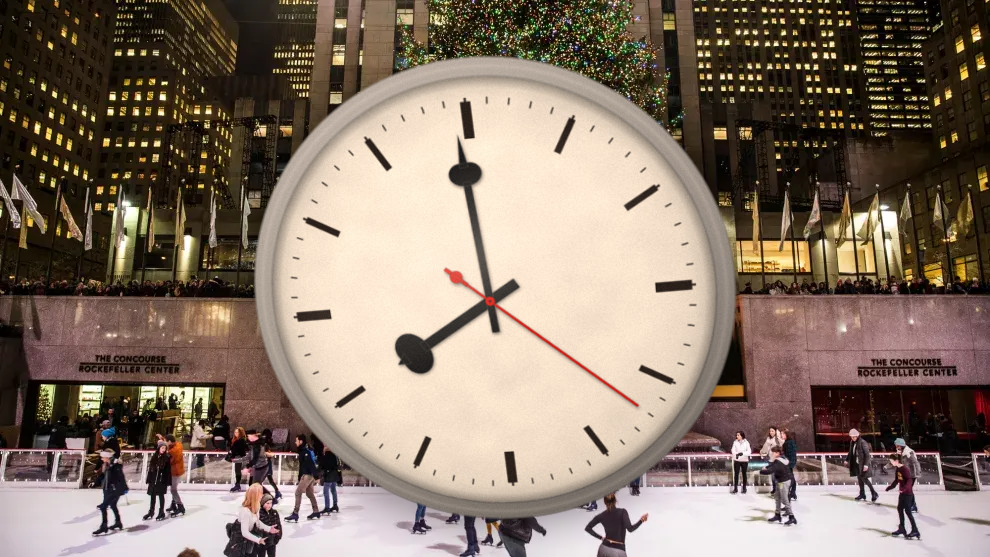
7:59:22
